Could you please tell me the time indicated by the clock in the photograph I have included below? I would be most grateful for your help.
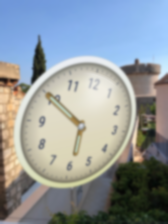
5:50
